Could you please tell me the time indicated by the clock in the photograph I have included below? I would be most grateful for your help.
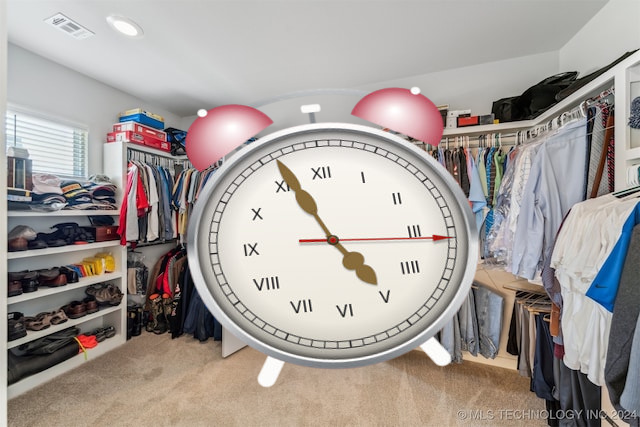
4:56:16
